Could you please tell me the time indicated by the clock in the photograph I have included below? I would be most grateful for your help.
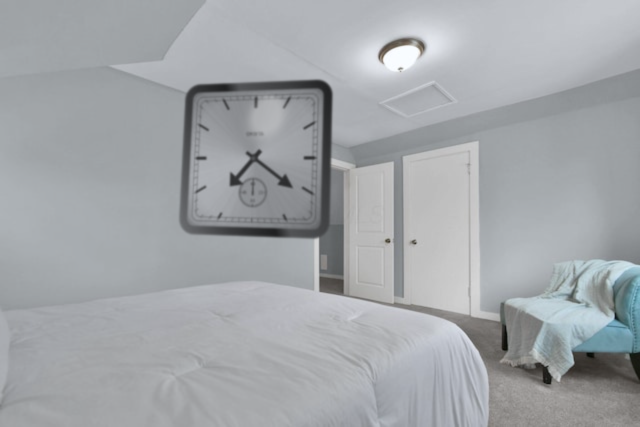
7:21
